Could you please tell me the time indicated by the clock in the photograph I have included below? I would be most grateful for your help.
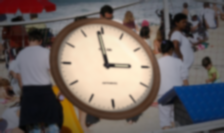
2:59
